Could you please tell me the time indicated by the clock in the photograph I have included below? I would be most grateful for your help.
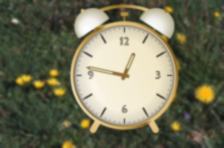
12:47
